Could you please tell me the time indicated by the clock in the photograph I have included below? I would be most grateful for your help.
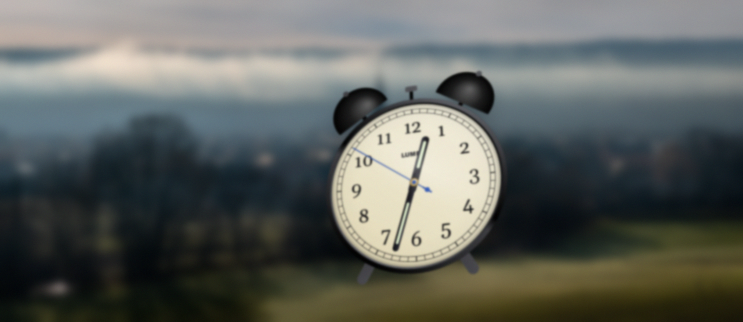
12:32:51
